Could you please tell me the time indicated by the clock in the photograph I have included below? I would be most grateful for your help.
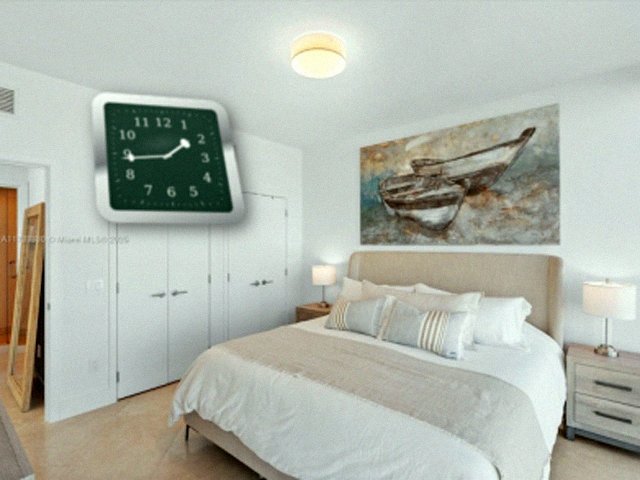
1:44
